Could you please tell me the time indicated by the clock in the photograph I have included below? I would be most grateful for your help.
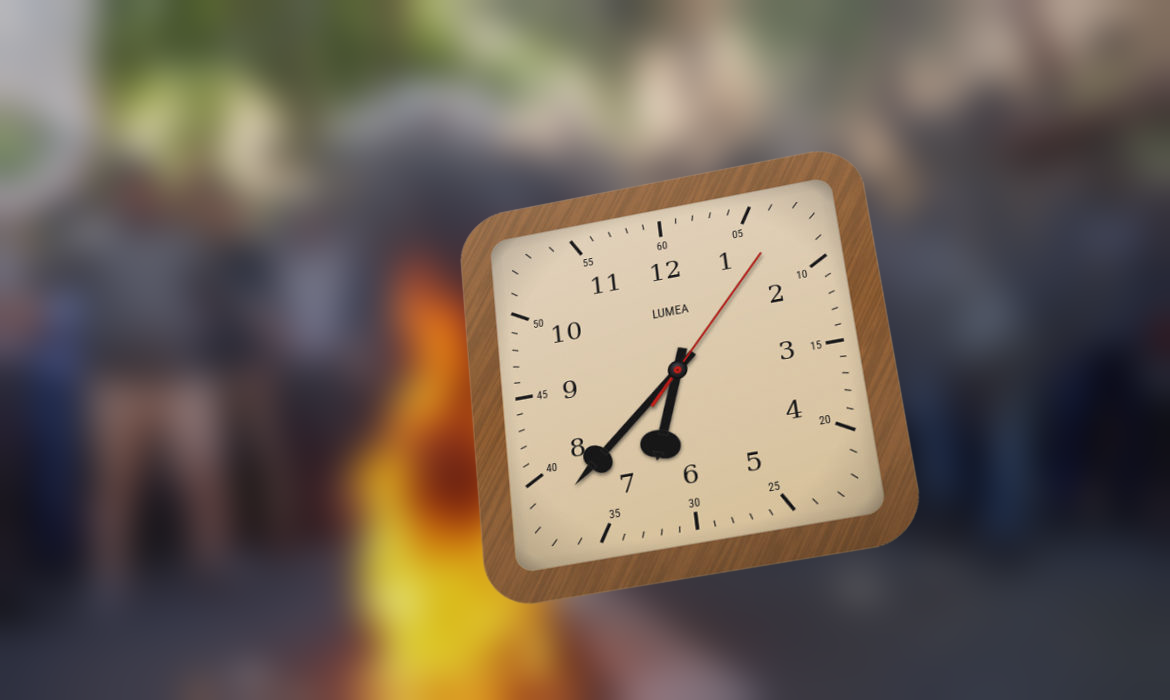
6:38:07
